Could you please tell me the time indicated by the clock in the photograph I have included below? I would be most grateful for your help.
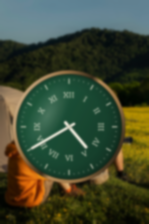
4:40
